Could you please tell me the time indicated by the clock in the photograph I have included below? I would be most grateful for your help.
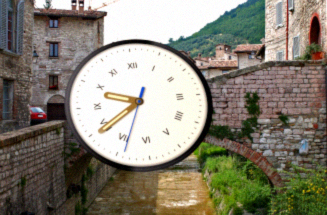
9:39:34
